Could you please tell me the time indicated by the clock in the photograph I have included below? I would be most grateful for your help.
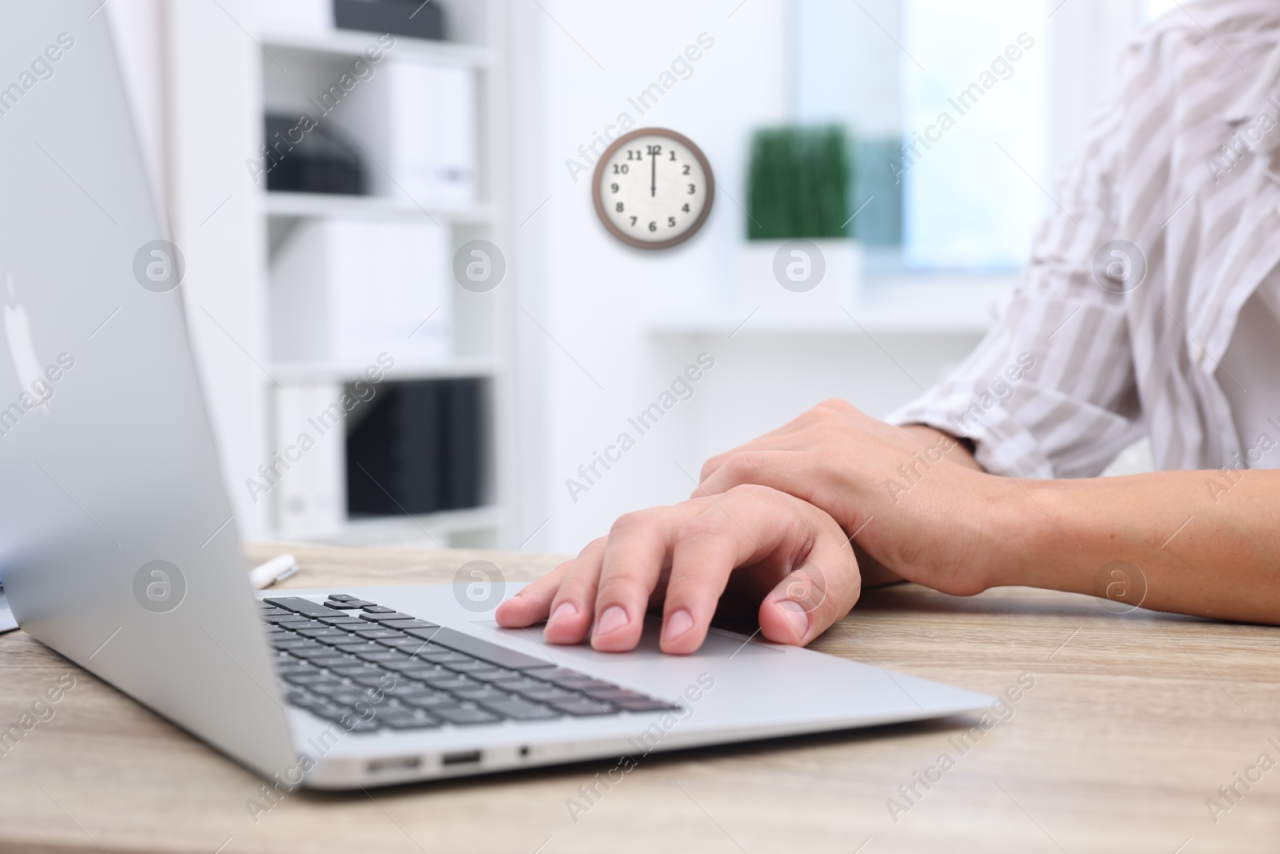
12:00
